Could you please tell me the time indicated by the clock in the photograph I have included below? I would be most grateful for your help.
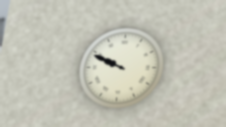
9:49
